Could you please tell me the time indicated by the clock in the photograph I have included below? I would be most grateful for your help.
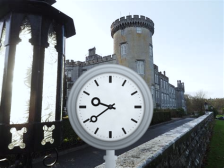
9:39
